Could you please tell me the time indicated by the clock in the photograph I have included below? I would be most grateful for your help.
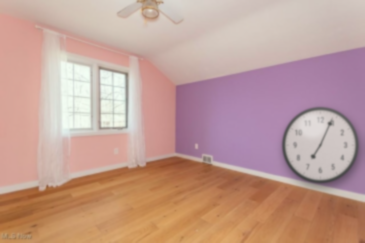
7:04
